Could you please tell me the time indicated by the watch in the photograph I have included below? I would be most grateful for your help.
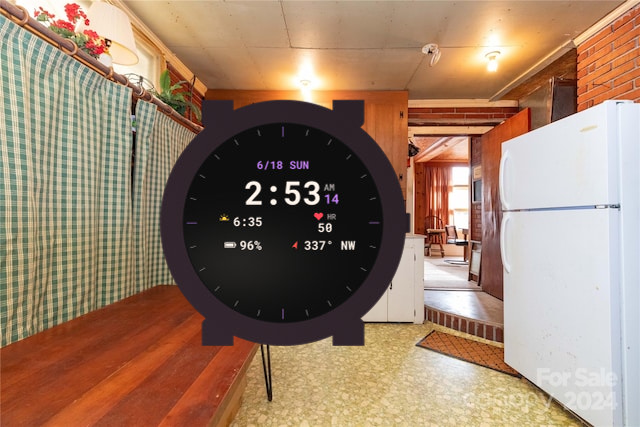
2:53:14
